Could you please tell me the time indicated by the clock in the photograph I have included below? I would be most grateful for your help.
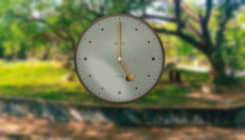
5:00
